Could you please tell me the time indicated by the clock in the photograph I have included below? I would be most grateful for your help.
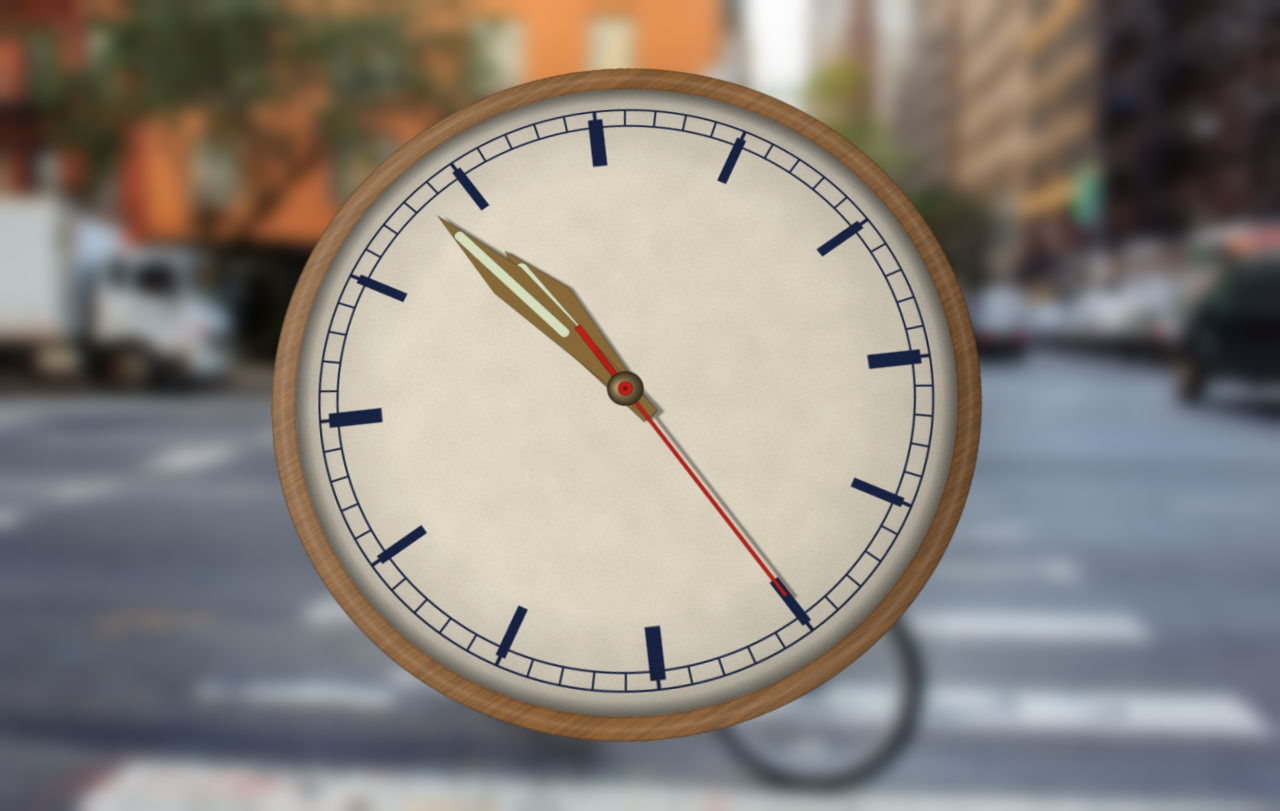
10:53:25
